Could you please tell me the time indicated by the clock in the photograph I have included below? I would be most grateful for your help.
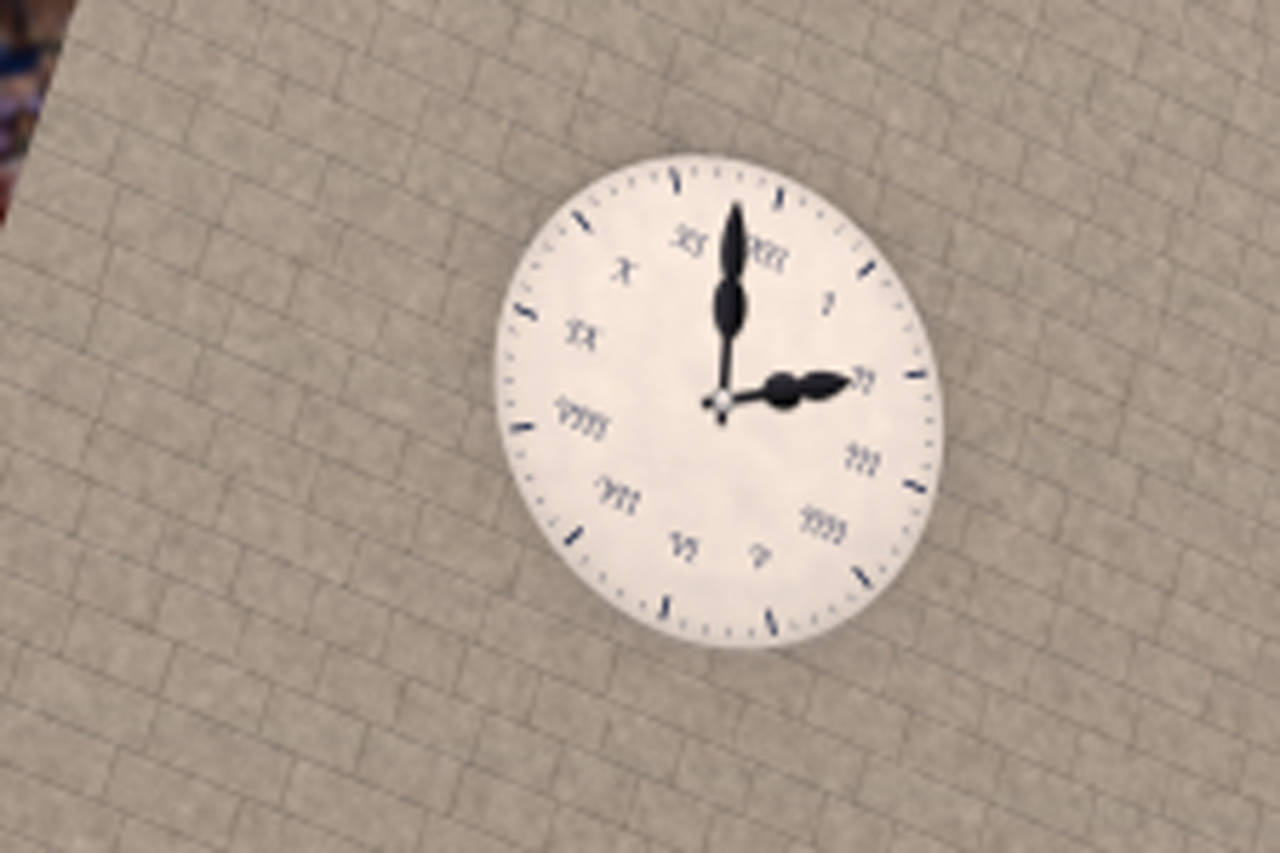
1:58
